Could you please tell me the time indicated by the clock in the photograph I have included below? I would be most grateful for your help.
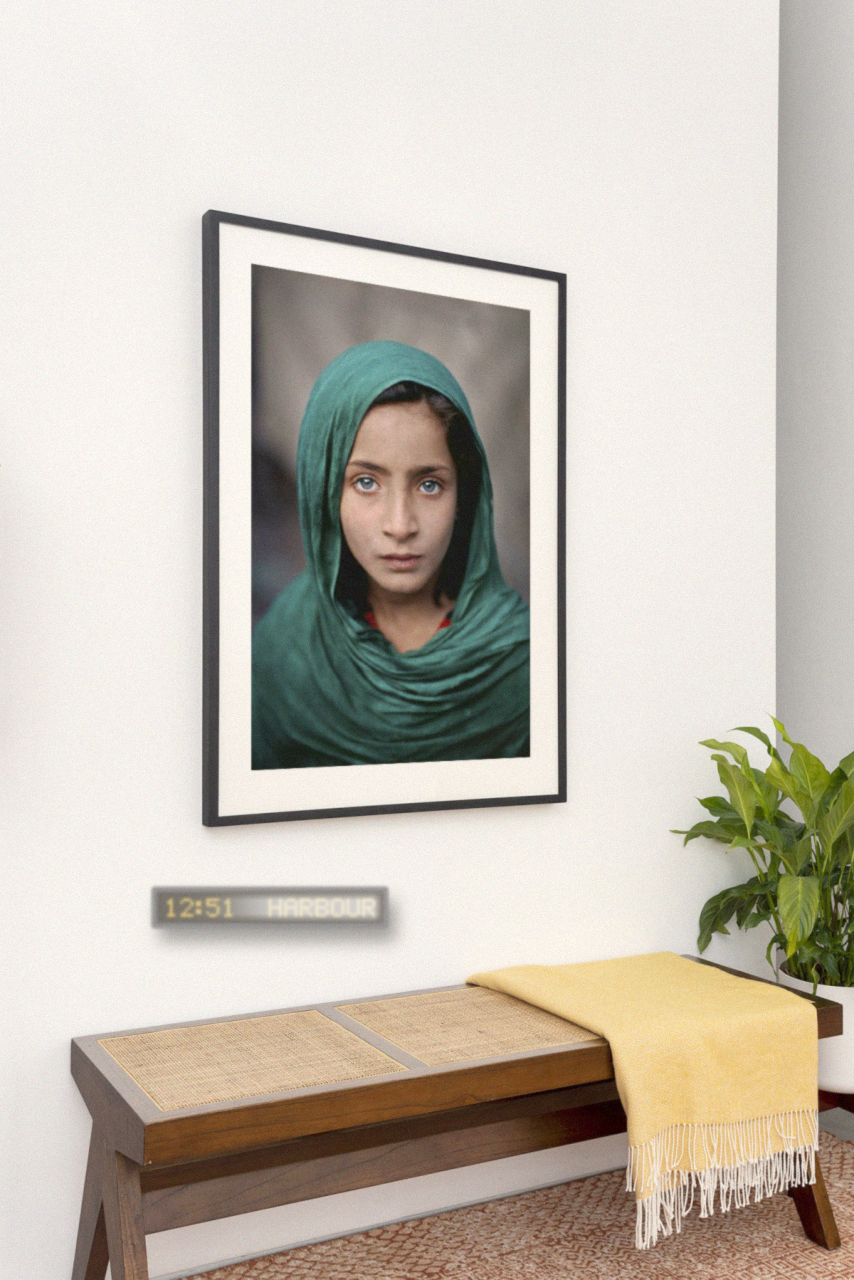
12:51
